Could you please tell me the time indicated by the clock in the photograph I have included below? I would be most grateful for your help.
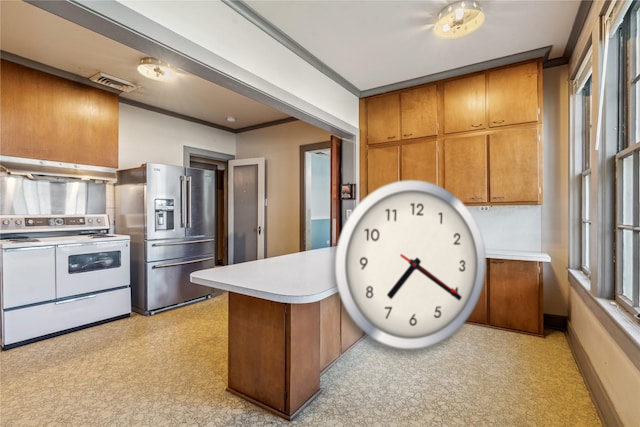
7:20:20
